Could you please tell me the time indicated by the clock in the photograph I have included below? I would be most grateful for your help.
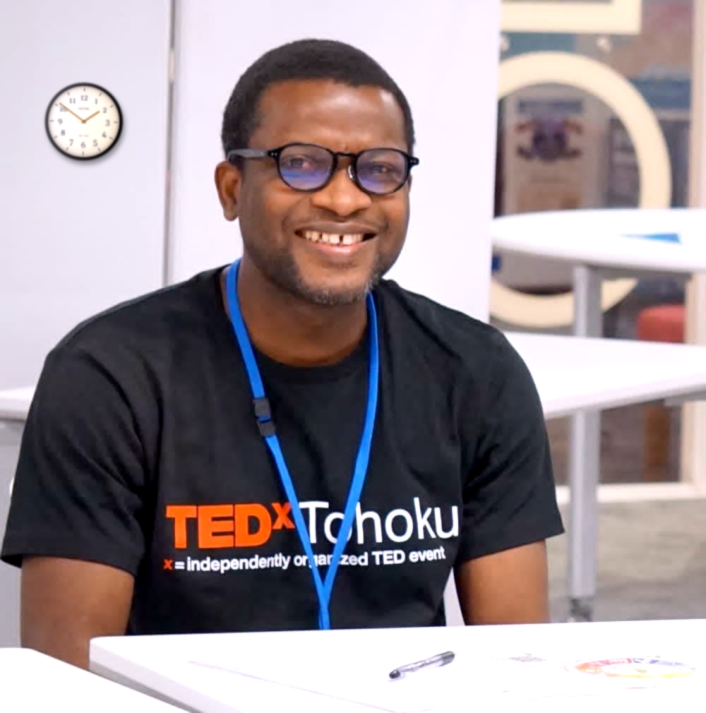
1:51
